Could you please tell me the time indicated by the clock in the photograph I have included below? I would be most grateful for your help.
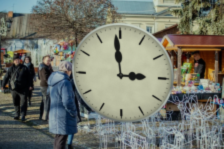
2:59
